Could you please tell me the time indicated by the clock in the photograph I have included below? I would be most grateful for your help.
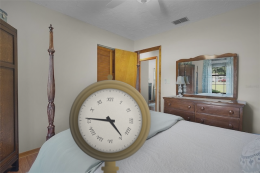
4:46
